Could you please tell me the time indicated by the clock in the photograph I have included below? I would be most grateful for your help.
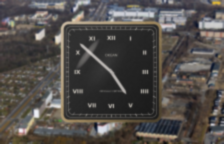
4:52
